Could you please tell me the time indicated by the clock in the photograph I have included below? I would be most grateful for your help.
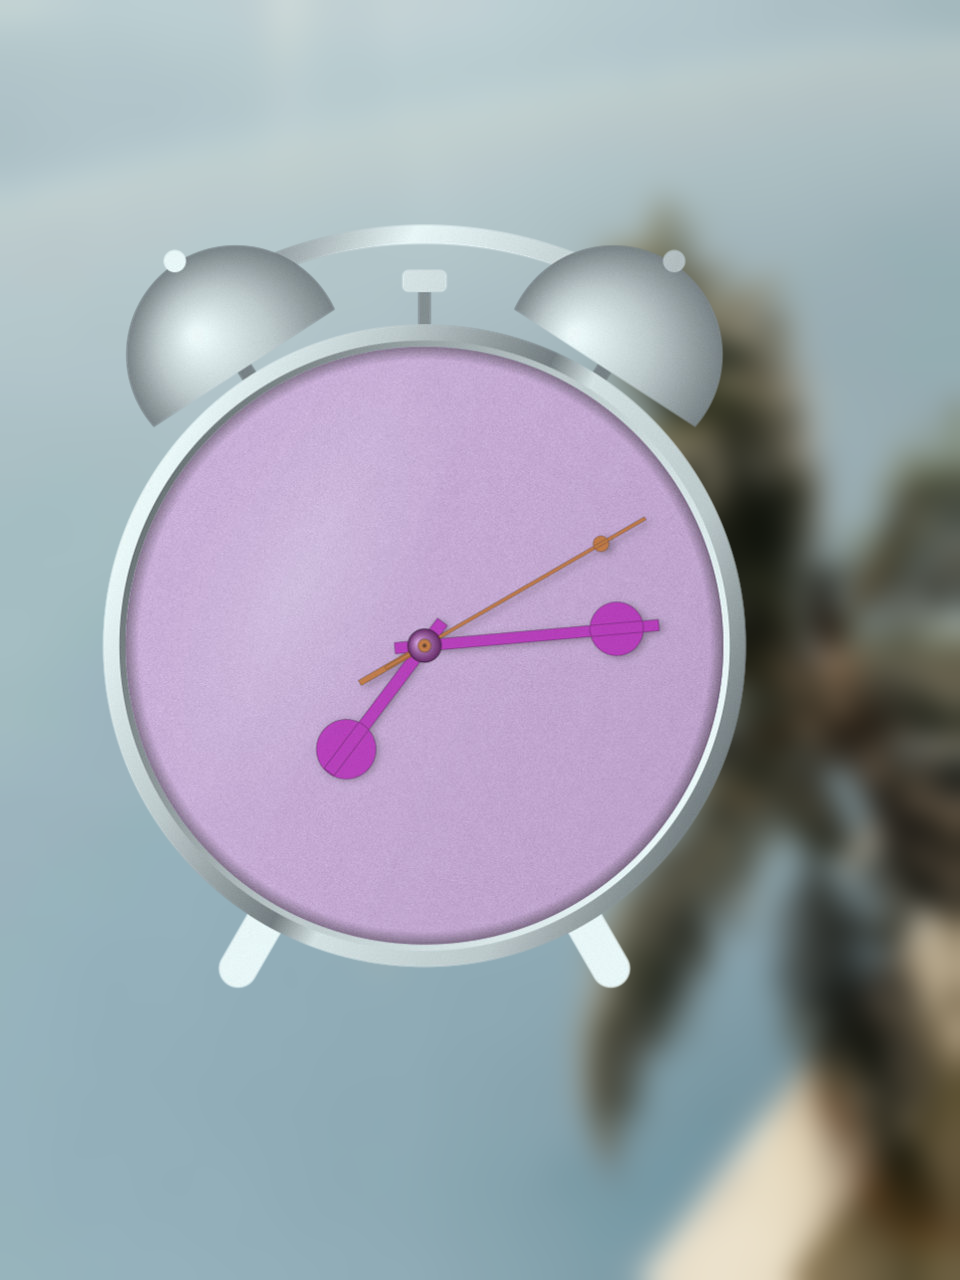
7:14:10
